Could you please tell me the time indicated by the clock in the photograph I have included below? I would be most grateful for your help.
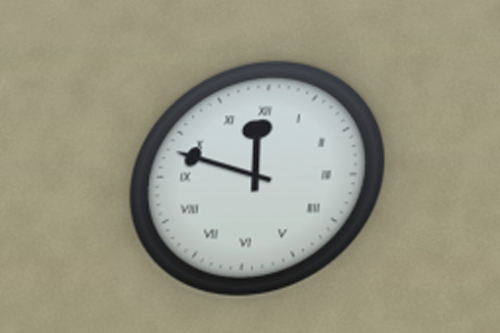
11:48
